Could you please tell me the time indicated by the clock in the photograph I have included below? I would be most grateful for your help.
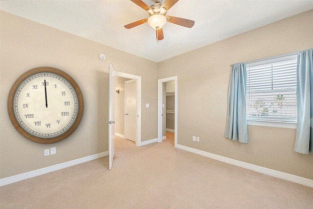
12:00
